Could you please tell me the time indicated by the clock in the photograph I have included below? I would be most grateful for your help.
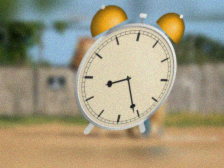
8:26
